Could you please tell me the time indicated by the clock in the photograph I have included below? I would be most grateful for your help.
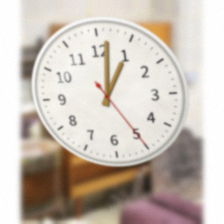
1:01:25
